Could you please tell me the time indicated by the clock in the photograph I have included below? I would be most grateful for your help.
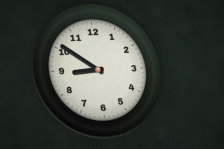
8:51
